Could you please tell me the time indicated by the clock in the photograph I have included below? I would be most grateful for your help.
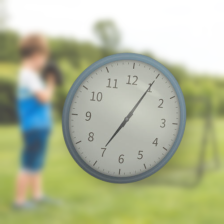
7:05
